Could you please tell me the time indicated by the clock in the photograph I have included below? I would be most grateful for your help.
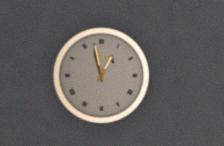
12:58
